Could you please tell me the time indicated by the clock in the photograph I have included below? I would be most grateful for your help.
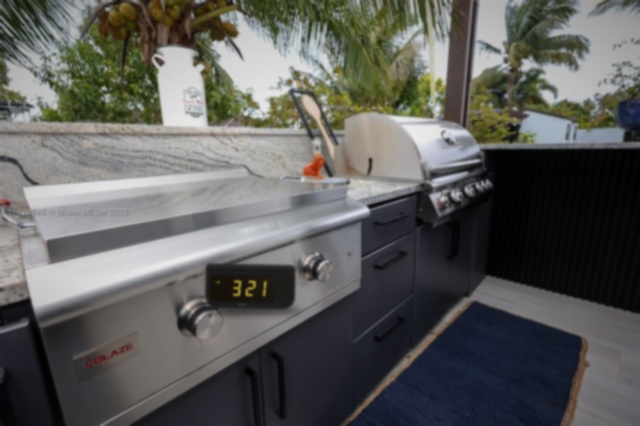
3:21
